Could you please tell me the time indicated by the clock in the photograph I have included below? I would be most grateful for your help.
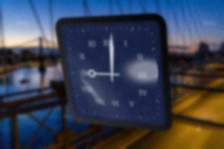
9:01
